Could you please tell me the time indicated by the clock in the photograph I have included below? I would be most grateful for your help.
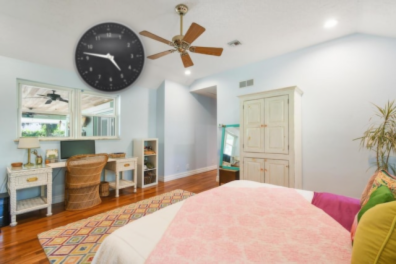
4:47
